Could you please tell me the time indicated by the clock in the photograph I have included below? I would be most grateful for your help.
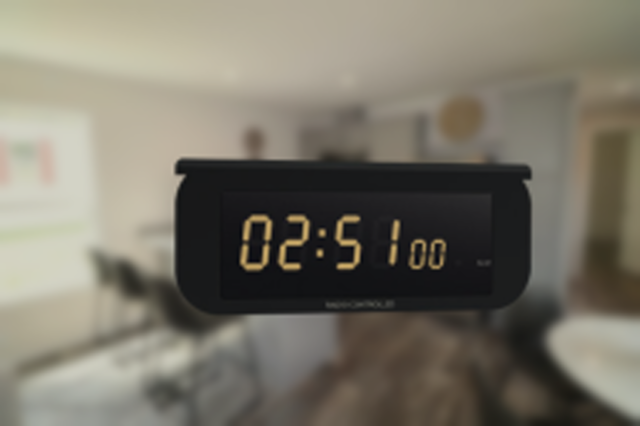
2:51:00
